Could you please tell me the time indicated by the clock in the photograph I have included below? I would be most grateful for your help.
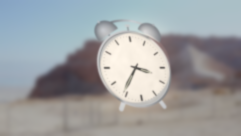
3:36
